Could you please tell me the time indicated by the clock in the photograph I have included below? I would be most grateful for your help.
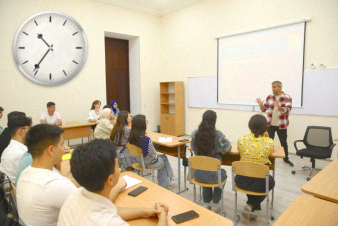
10:36
